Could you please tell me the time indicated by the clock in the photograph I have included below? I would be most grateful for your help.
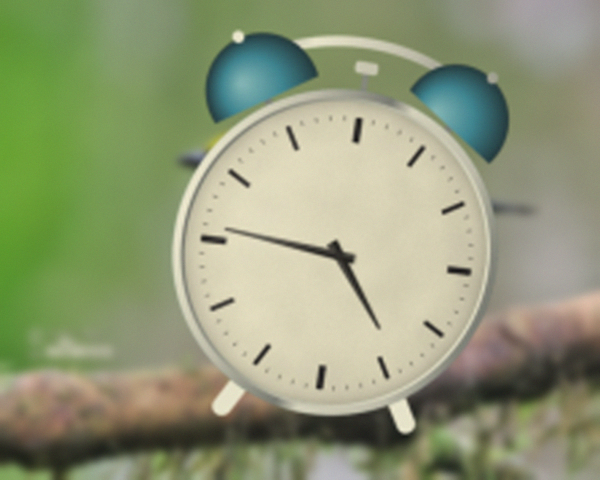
4:46
